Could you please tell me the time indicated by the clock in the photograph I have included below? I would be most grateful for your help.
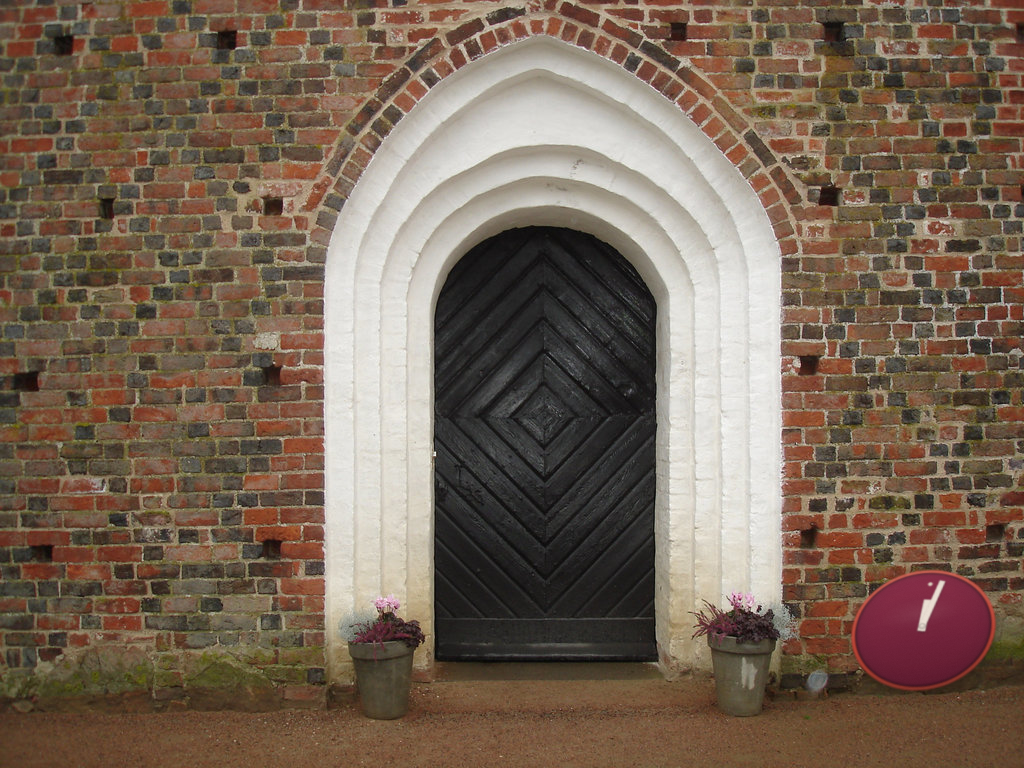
12:02
